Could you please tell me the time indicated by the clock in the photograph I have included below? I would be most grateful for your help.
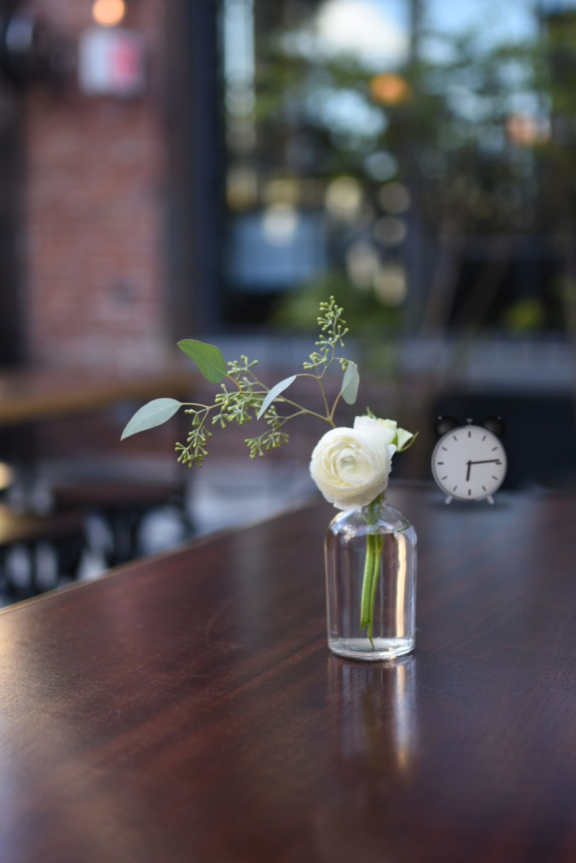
6:14
